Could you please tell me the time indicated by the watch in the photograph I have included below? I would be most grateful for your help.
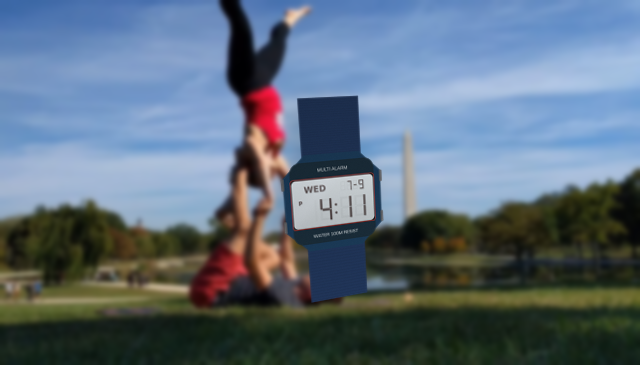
4:11
